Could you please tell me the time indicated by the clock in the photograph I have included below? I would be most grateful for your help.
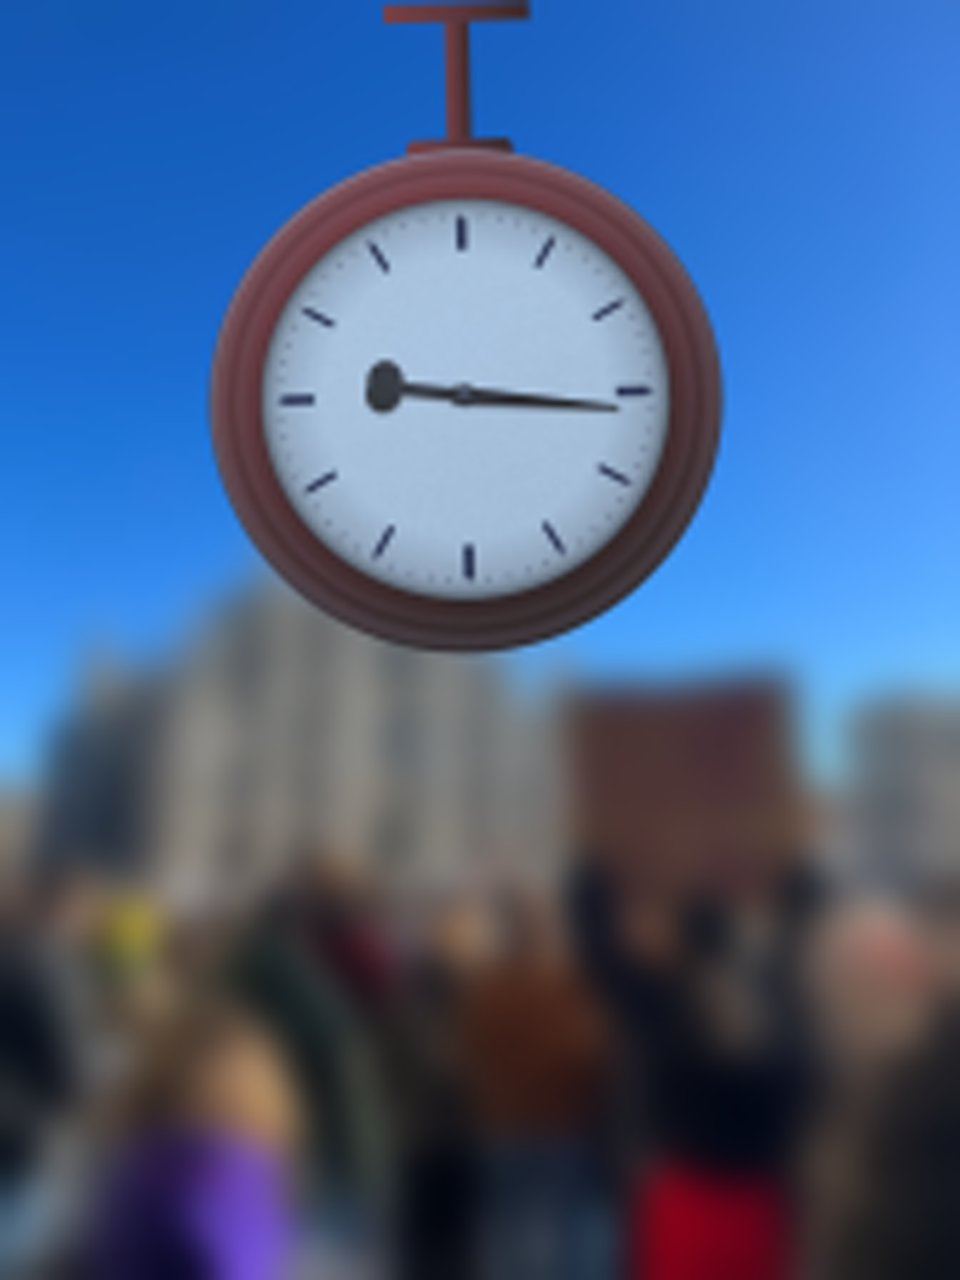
9:16
